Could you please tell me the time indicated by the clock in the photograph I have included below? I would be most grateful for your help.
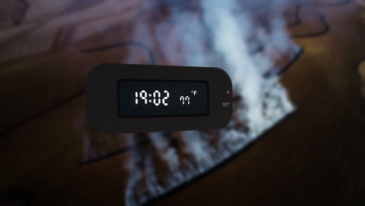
19:02
